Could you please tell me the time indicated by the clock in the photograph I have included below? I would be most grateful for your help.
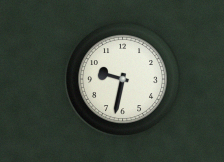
9:32
